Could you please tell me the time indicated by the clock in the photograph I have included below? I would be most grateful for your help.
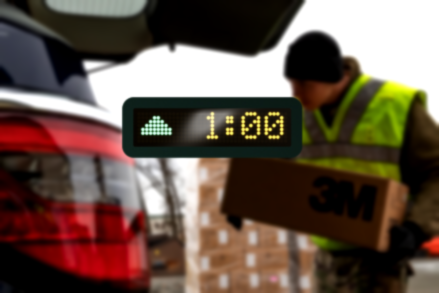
1:00
